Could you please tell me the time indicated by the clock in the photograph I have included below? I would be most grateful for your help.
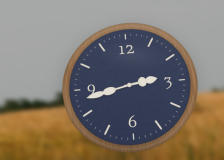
2:43
